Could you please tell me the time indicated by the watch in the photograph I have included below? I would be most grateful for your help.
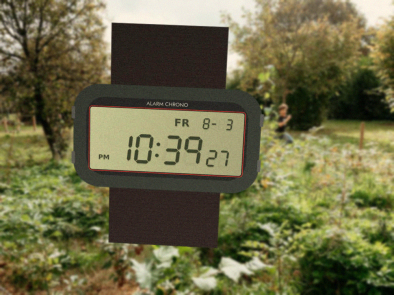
10:39:27
